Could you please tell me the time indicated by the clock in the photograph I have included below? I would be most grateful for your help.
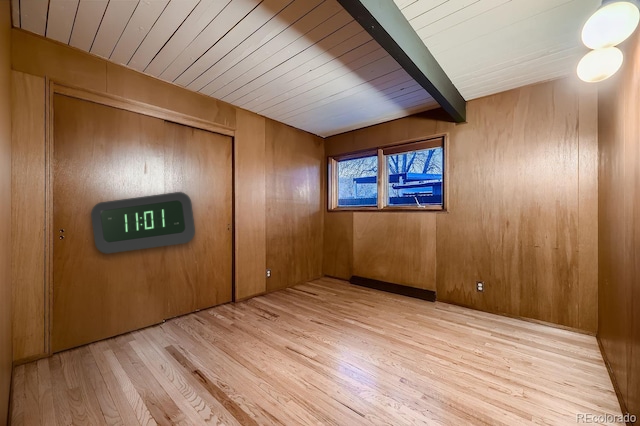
11:01
